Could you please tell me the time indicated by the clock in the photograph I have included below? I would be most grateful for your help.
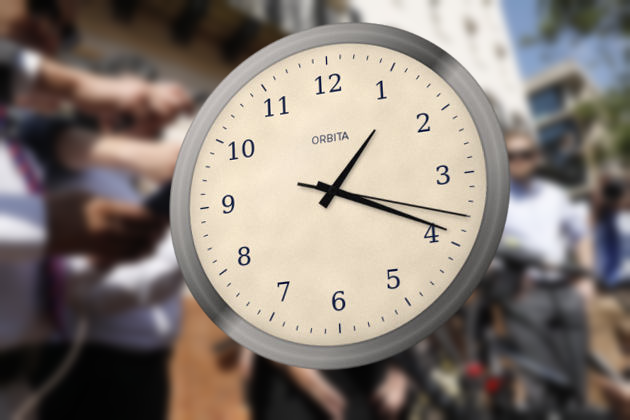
1:19:18
